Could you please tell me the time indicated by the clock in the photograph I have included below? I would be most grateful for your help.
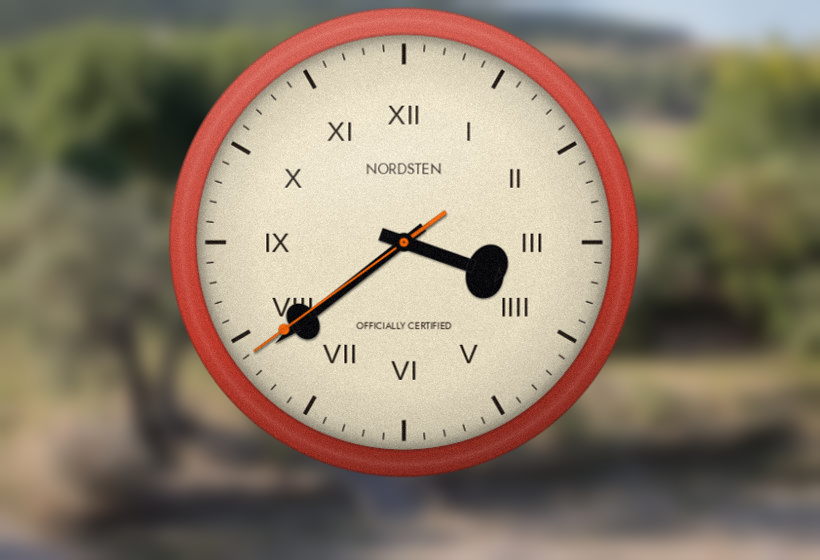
3:38:39
